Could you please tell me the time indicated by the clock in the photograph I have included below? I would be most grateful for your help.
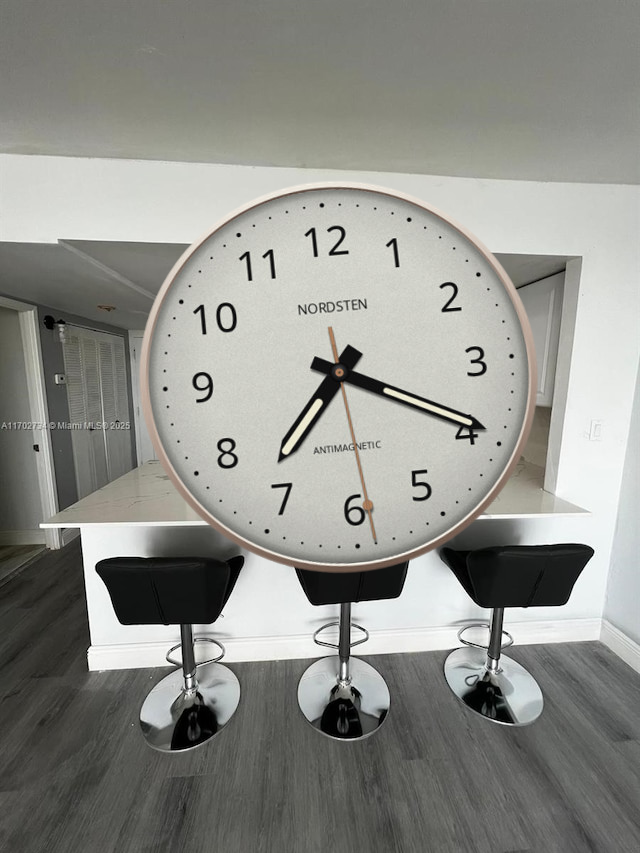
7:19:29
